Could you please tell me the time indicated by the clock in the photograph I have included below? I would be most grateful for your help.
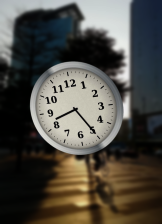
8:25
